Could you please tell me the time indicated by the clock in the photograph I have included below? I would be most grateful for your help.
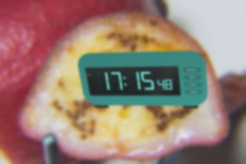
17:15
